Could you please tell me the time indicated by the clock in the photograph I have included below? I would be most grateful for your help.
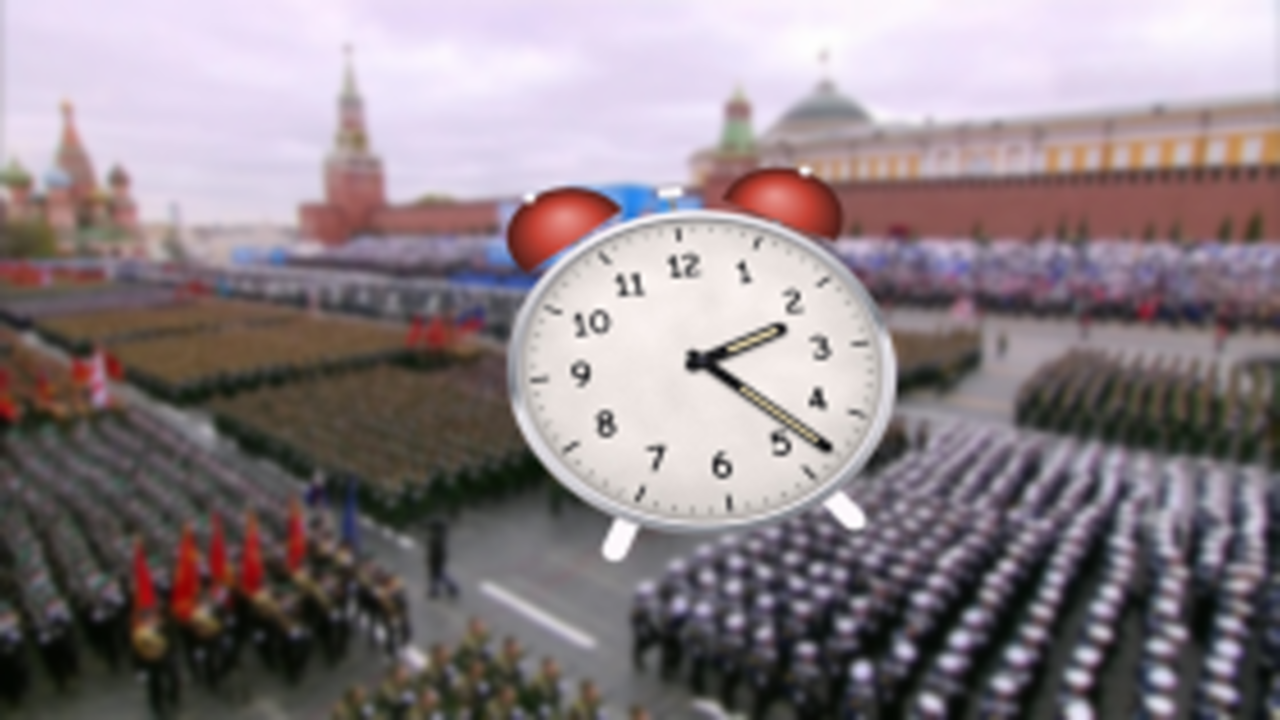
2:23
